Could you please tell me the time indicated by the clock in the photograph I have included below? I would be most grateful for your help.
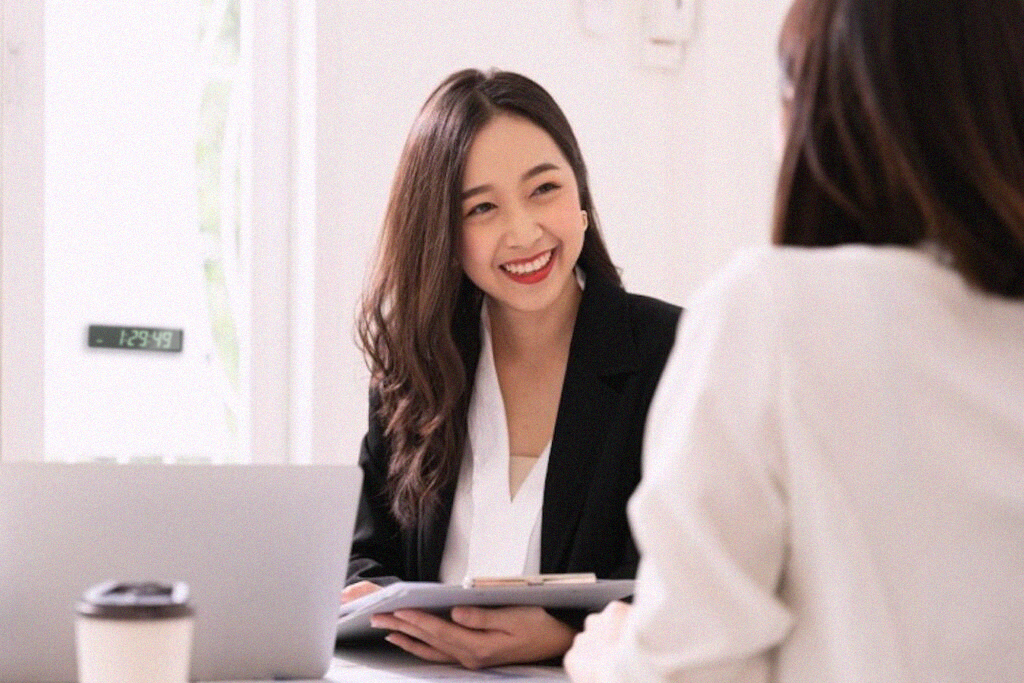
1:29:49
